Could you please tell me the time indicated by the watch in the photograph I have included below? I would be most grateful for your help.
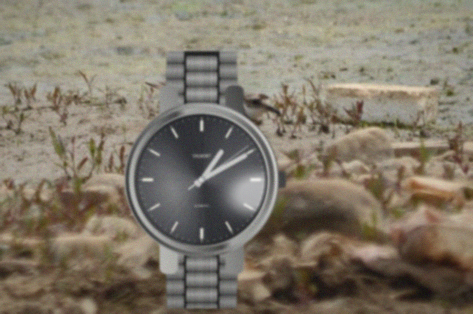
1:10:09
